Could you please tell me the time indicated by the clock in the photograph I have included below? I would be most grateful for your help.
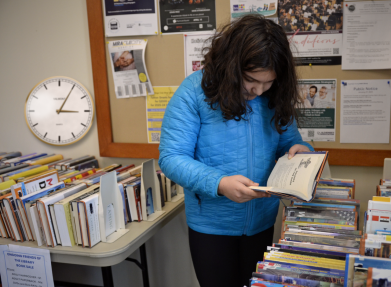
3:05
